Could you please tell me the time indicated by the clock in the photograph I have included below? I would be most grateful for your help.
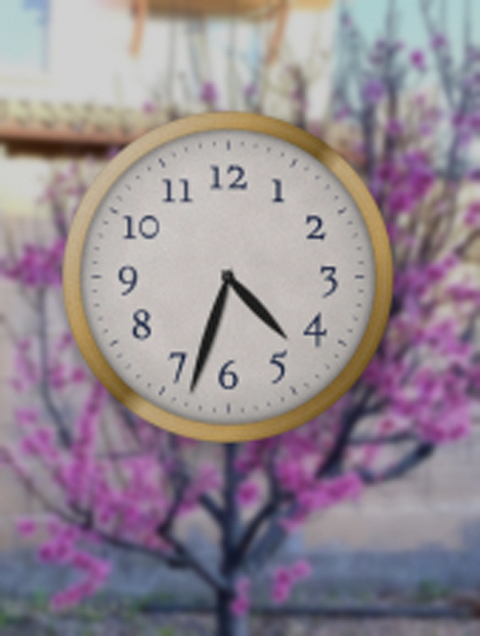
4:33
